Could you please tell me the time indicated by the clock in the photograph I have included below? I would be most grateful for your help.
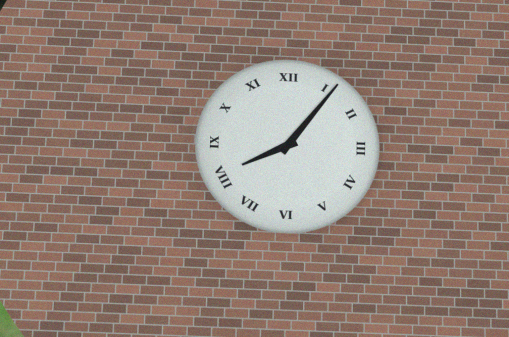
8:06
